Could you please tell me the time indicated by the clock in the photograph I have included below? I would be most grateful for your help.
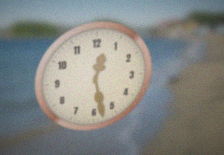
12:28
